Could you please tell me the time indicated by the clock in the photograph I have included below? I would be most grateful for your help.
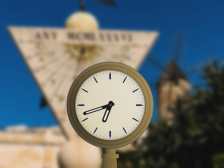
6:42
